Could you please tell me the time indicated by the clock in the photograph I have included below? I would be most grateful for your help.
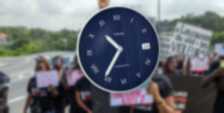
10:36
